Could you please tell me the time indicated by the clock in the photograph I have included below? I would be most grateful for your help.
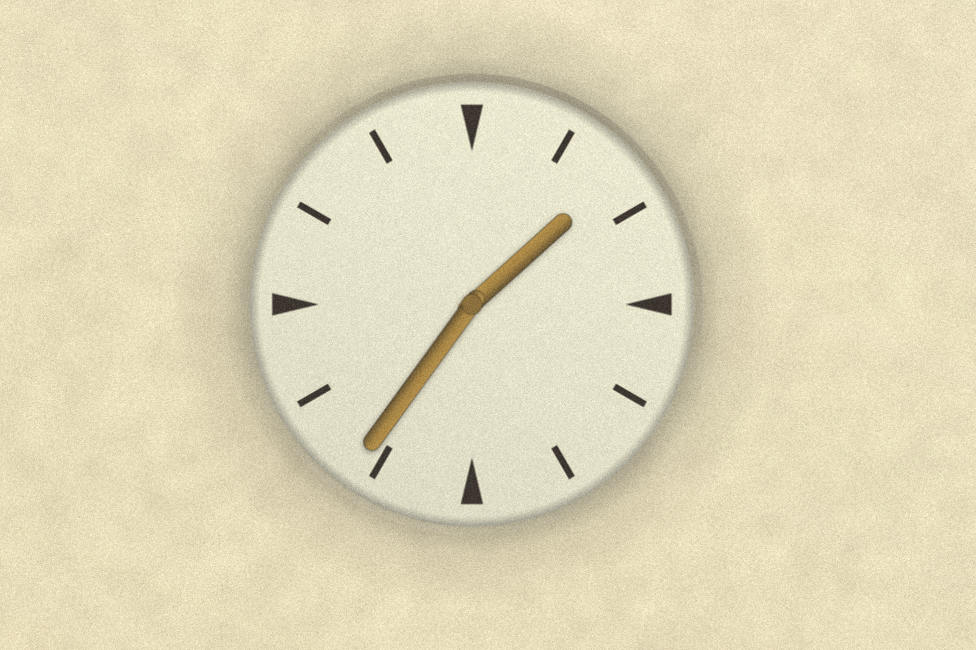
1:36
